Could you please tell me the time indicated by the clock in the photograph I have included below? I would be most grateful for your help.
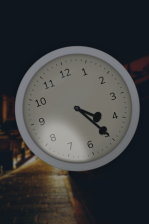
4:25
